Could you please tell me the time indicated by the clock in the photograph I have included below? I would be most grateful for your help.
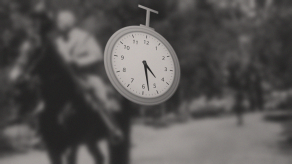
4:28
